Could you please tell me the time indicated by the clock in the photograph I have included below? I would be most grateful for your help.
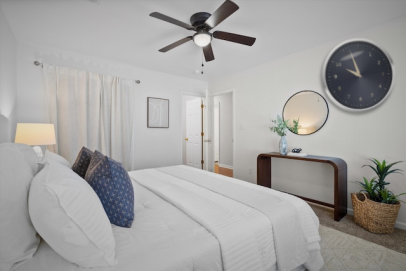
9:57
